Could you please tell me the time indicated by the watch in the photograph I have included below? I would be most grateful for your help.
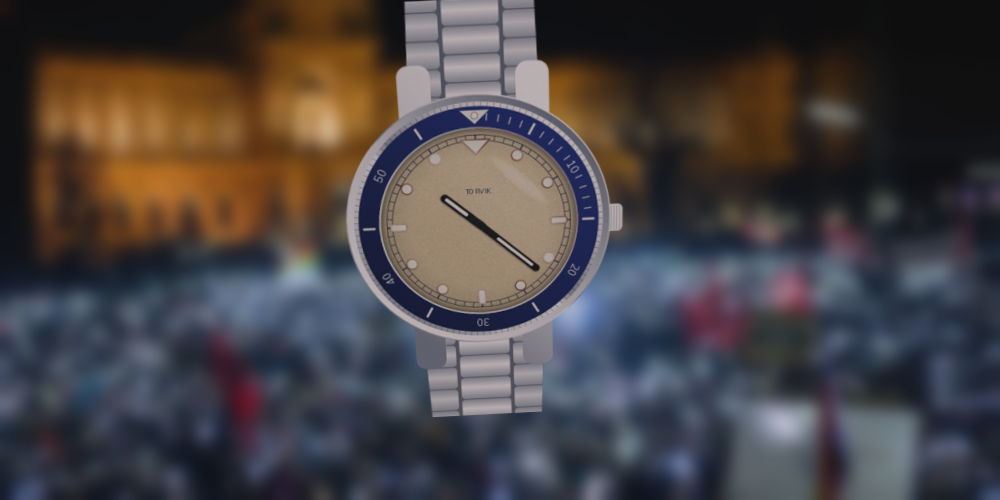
10:22
